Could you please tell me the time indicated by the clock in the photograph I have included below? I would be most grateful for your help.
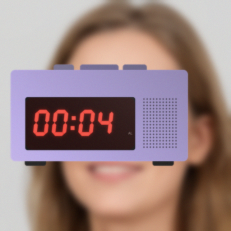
0:04
